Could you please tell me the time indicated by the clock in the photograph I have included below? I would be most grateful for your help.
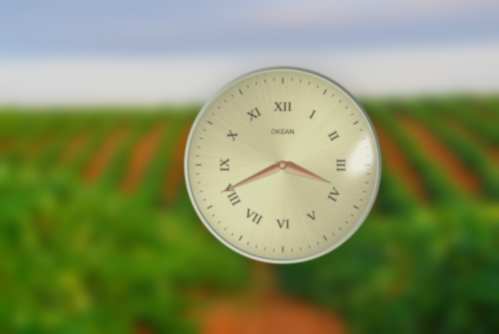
3:41
